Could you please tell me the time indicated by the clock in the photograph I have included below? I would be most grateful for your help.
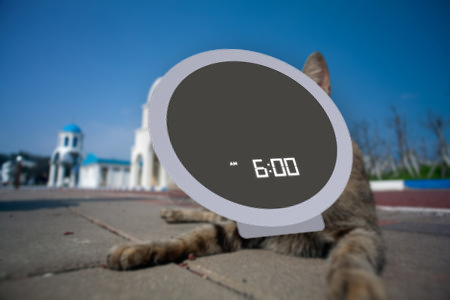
6:00
